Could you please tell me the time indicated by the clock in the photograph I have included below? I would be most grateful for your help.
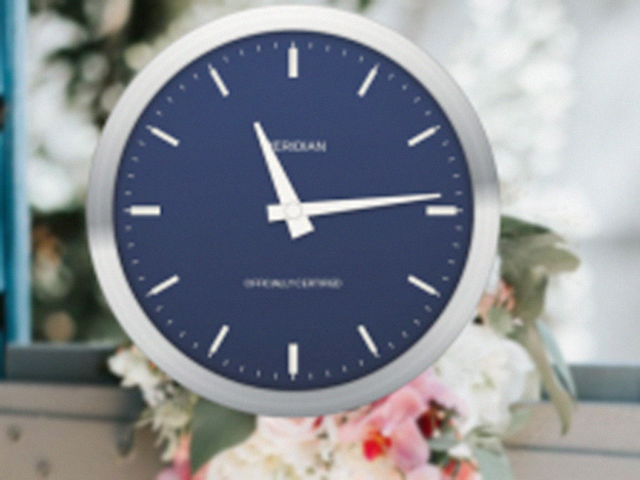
11:14
